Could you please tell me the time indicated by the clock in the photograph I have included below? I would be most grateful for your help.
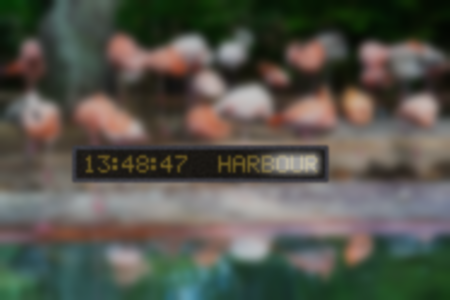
13:48:47
